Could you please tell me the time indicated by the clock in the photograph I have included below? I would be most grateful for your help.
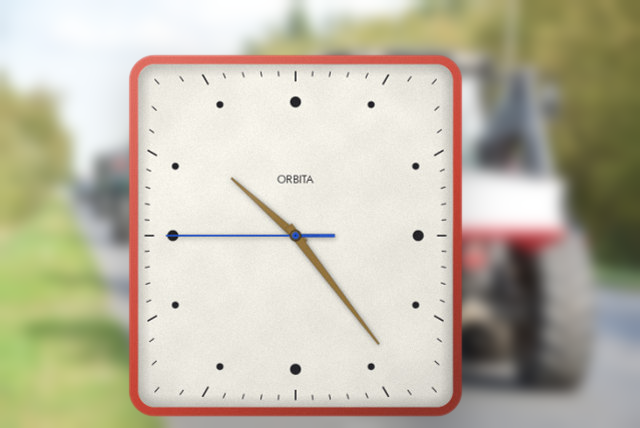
10:23:45
